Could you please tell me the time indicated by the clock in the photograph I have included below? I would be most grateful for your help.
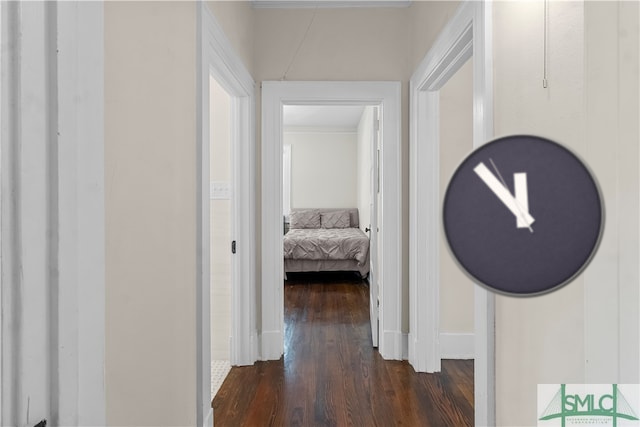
11:52:55
